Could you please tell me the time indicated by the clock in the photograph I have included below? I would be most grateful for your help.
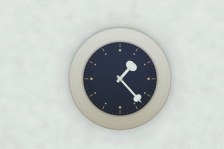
1:23
